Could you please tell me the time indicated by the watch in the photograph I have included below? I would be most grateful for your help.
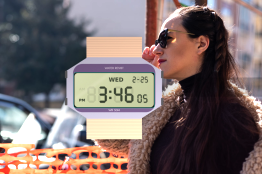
3:46:05
